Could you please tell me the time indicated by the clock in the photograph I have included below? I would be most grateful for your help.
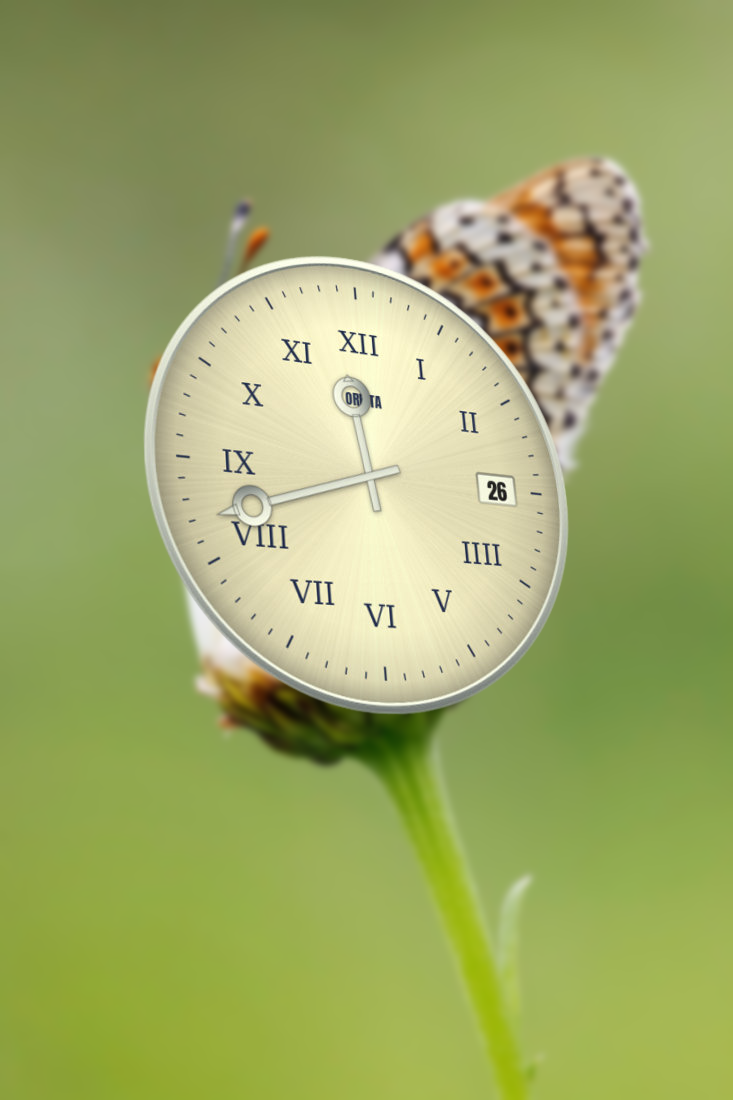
11:42
